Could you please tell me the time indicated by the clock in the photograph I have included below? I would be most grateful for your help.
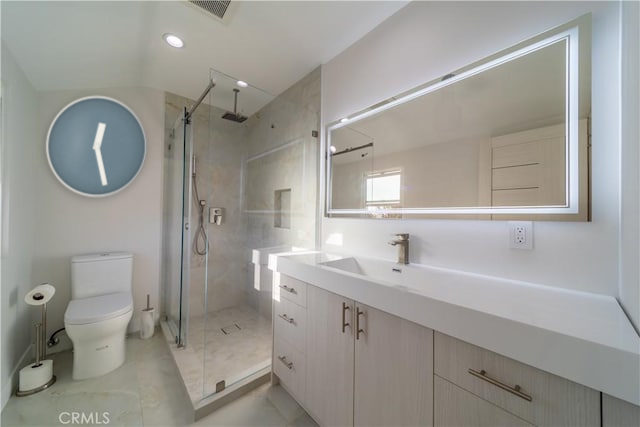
12:28
